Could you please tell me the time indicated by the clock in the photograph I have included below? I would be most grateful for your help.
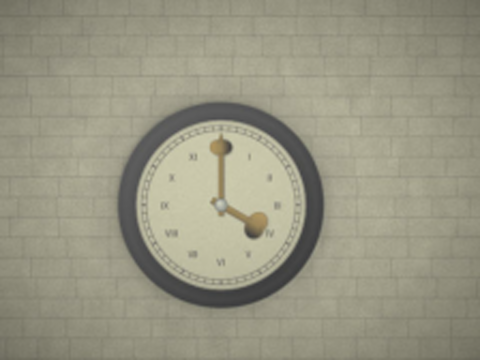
4:00
